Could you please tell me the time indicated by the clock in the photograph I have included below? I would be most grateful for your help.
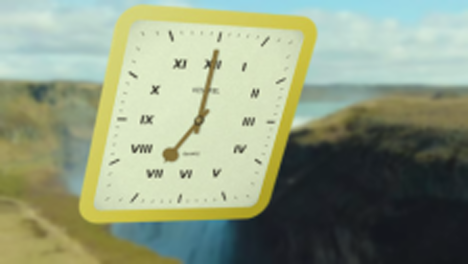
7:00
